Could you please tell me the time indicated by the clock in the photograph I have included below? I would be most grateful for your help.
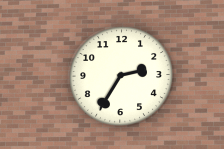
2:35
